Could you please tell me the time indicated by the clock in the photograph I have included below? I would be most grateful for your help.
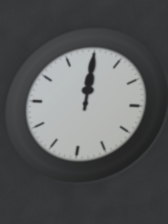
12:00
